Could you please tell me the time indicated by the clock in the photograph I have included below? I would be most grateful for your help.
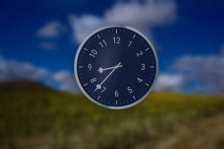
8:37
